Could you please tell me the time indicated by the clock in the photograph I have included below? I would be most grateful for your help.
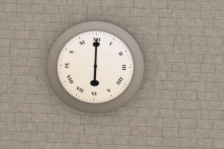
6:00
